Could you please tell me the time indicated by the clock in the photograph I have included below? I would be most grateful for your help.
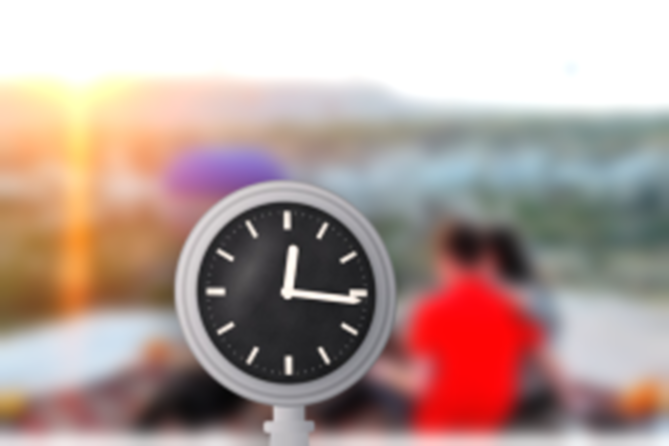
12:16
